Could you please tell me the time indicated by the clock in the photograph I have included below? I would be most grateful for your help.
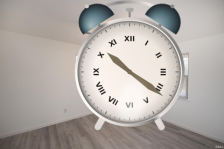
10:21
